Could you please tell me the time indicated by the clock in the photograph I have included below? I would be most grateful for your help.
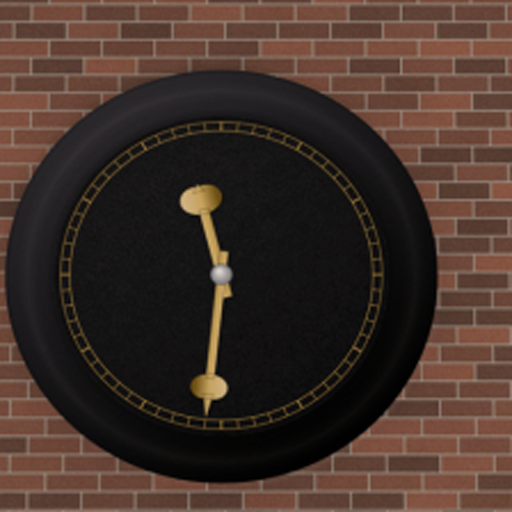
11:31
